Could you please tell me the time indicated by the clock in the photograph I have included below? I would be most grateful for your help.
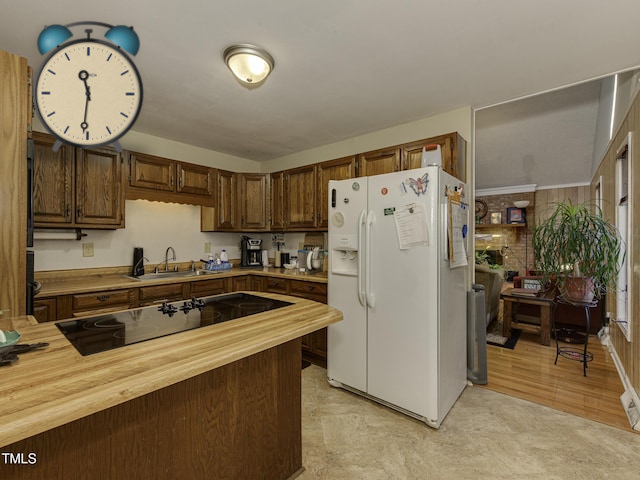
11:31
